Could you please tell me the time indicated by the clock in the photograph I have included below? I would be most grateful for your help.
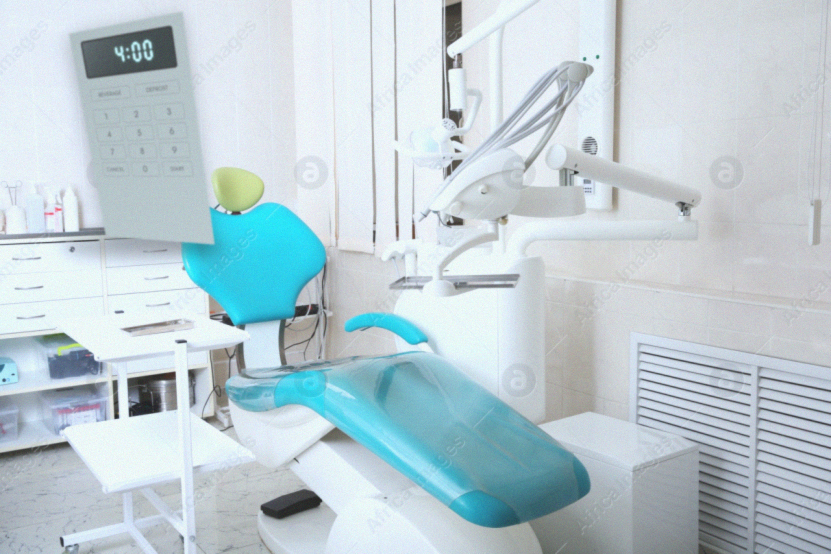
4:00
